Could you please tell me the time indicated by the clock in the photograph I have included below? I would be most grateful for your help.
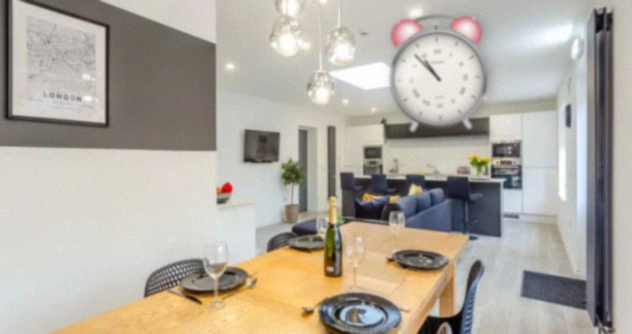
10:53
